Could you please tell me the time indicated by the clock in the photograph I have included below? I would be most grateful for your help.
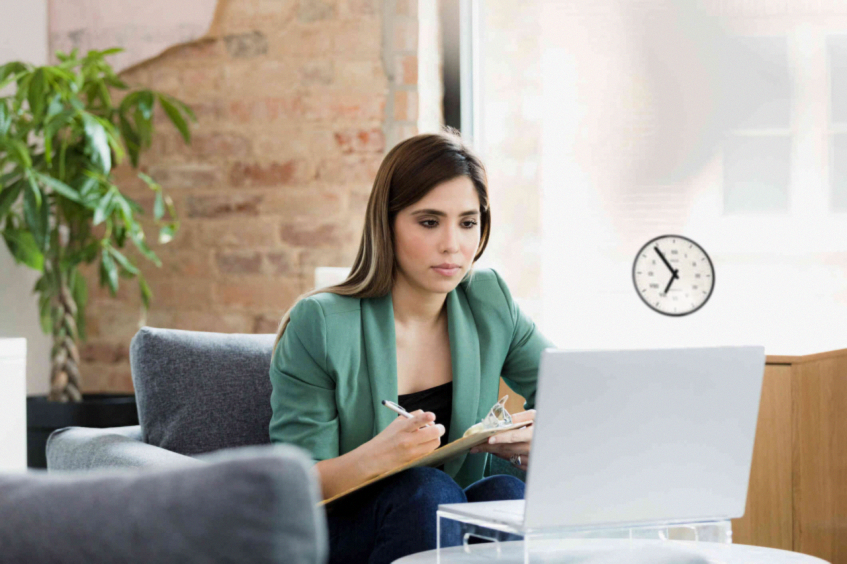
6:54
